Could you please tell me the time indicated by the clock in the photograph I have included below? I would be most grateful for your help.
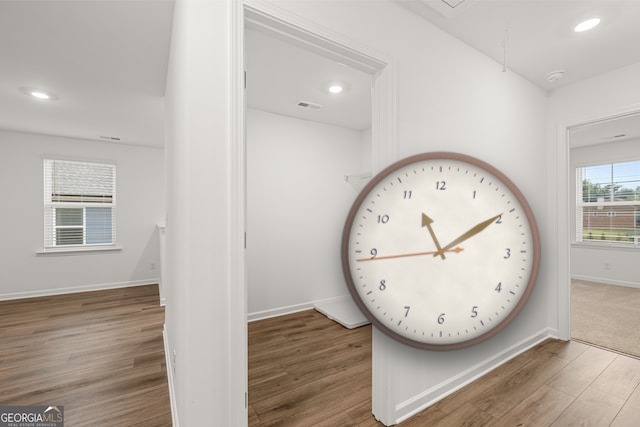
11:09:44
